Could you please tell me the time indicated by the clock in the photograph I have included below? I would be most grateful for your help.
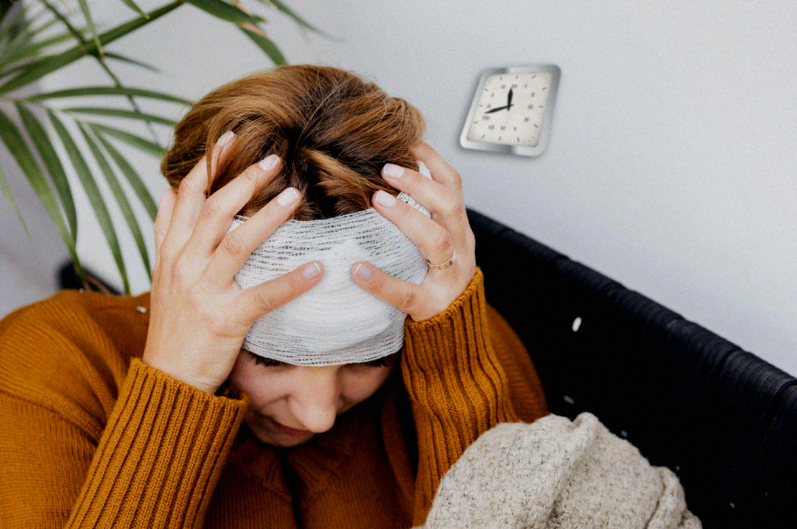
11:42
